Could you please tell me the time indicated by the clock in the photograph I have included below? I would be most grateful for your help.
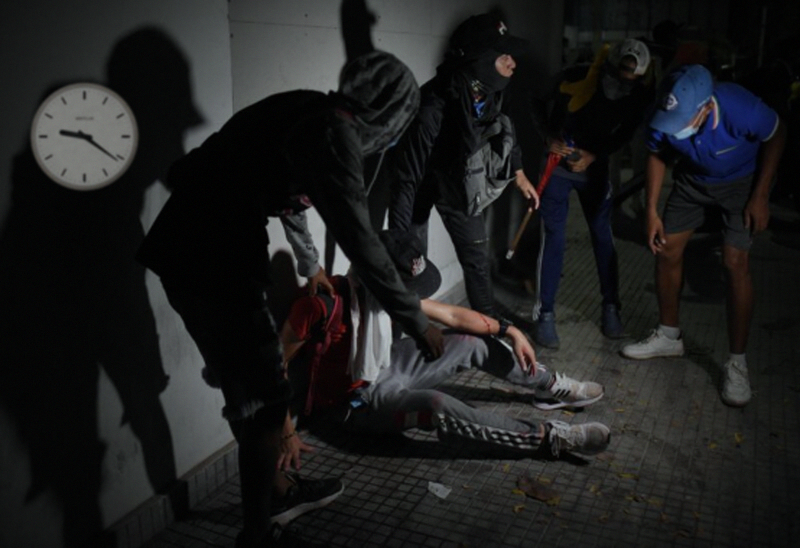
9:21
